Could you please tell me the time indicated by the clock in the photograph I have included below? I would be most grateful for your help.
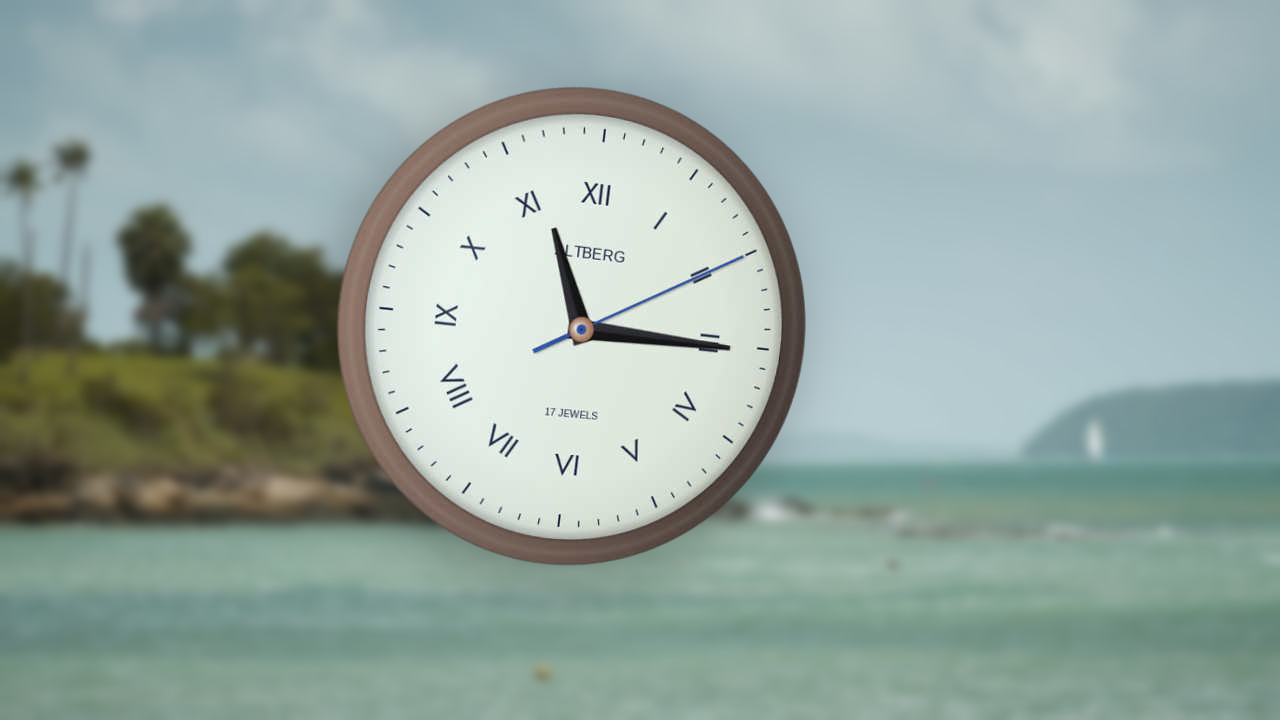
11:15:10
